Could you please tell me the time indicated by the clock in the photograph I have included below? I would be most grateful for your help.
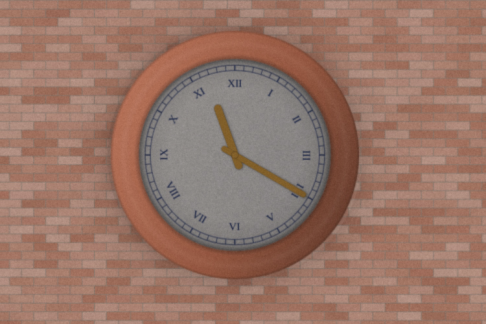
11:20
